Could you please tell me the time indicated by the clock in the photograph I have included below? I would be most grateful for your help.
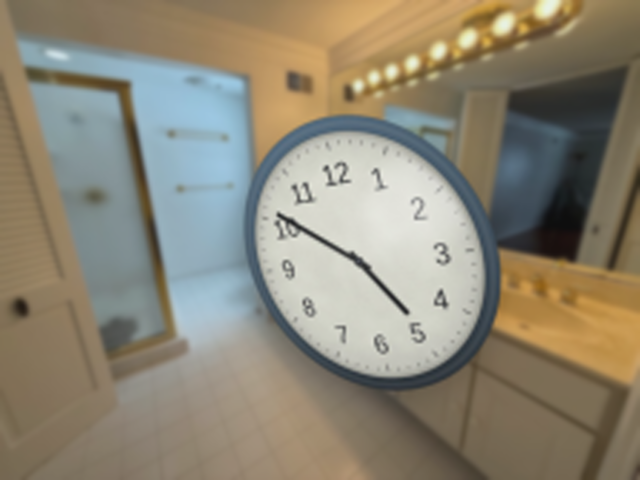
4:51
